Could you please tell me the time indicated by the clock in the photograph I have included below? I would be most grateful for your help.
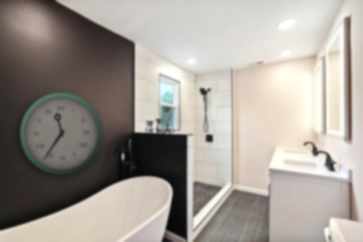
11:36
